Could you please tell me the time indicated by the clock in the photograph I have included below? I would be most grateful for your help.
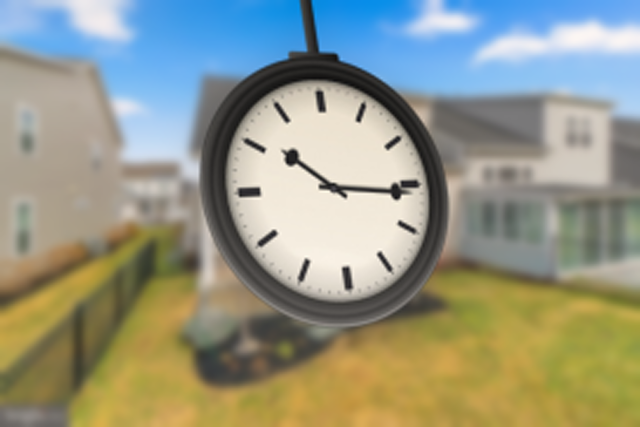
10:16
